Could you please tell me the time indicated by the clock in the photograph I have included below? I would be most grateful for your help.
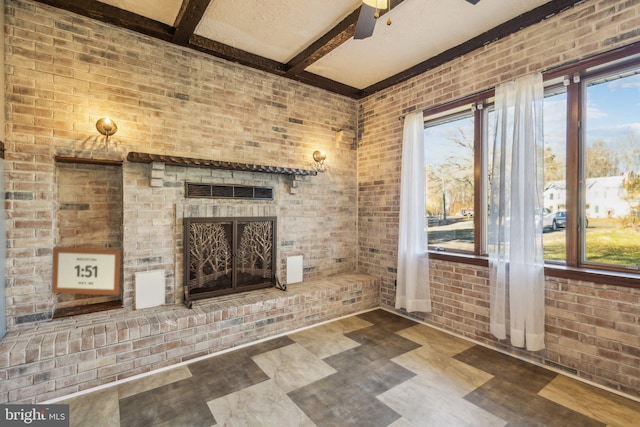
1:51
